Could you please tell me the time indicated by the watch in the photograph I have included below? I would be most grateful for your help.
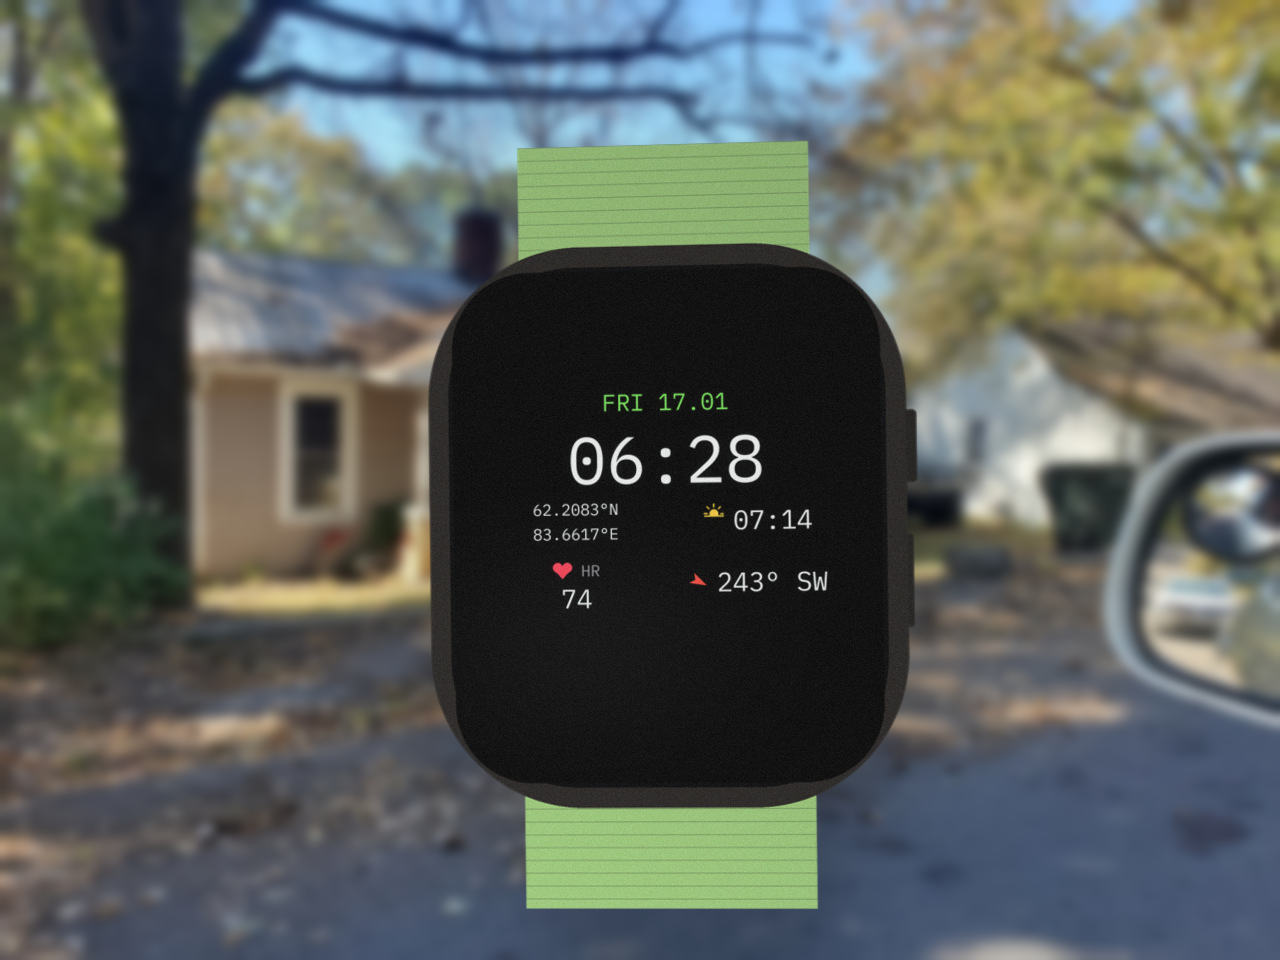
6:28
